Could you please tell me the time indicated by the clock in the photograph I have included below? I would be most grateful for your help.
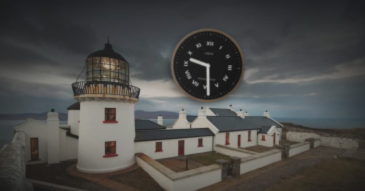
9:29
